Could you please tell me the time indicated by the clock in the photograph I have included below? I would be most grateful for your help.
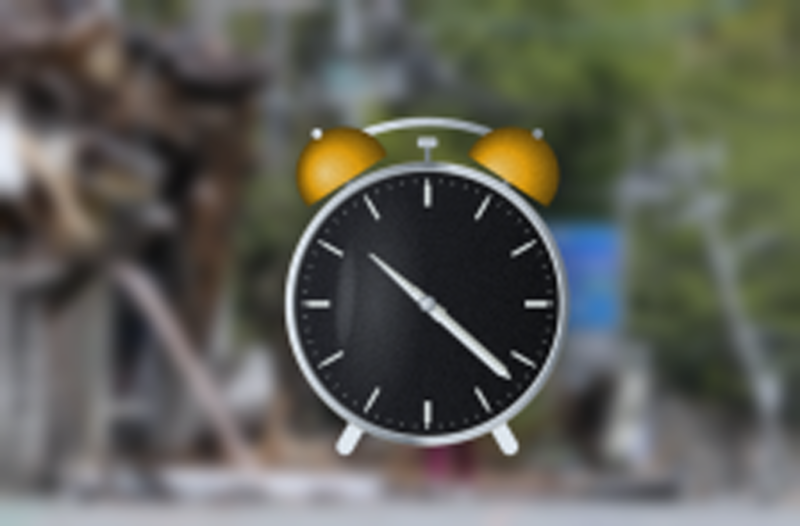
10:22
